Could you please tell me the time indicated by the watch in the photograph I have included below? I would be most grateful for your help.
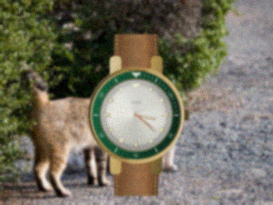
3:22
